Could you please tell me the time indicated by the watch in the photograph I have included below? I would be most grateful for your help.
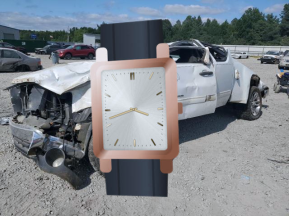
3:42
